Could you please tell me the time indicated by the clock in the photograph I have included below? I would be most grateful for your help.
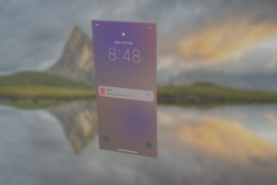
8:48
